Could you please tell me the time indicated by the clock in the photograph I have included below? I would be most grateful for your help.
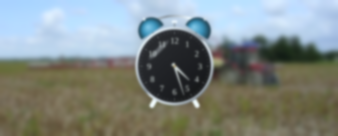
4:27
